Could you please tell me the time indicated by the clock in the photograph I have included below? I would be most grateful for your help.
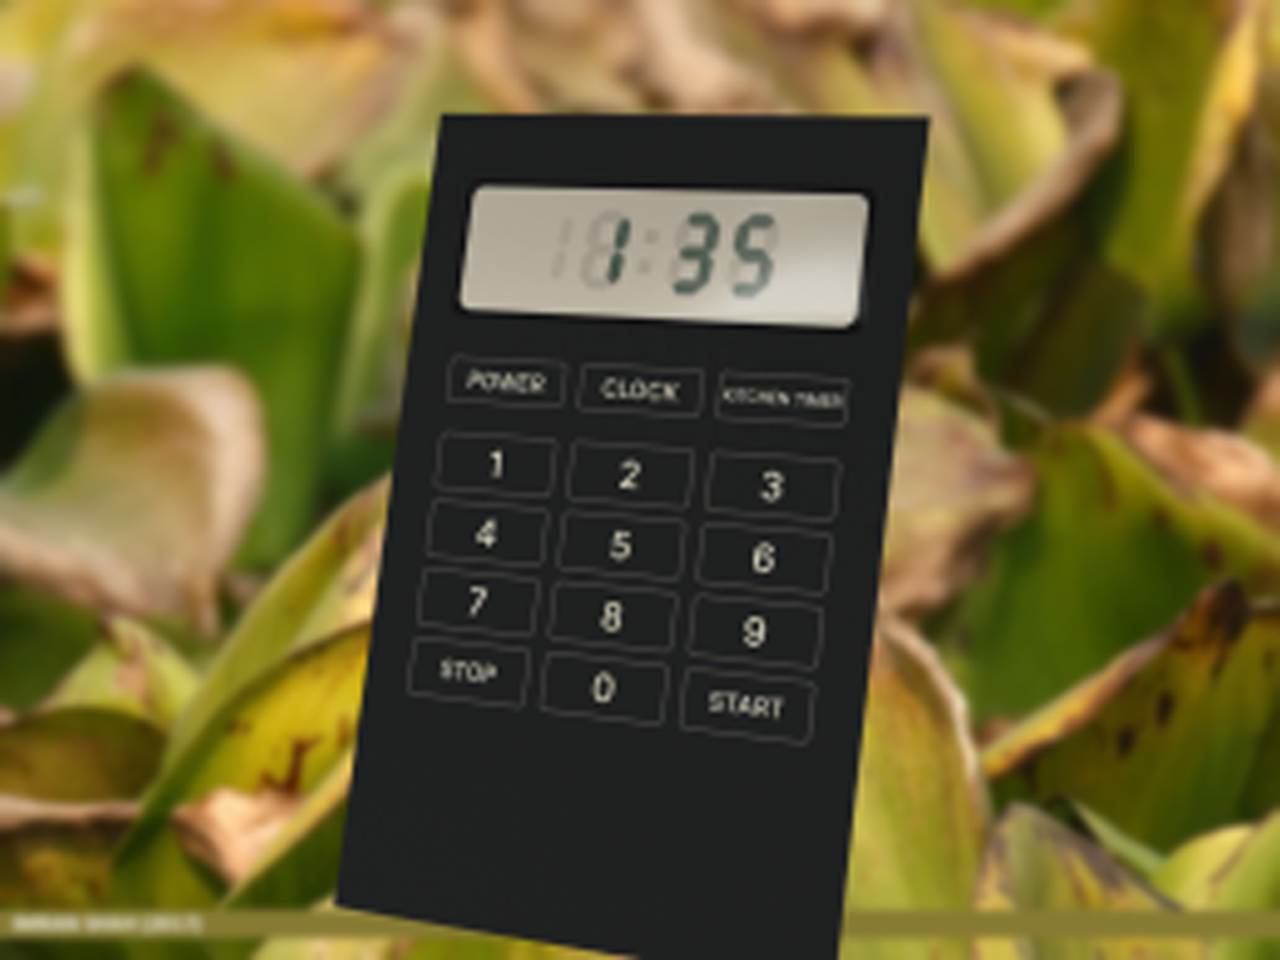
1:35
